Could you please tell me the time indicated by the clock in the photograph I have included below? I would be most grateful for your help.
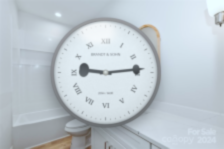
9:14
